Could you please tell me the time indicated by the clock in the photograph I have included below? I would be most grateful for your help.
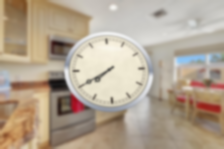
7:40
